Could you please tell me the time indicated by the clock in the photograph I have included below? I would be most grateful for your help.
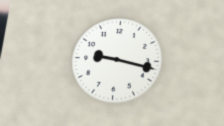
9:17
